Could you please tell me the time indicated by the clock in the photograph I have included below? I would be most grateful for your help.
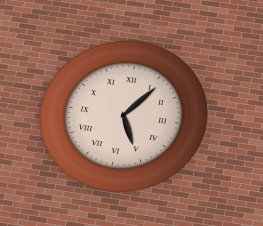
5:06
